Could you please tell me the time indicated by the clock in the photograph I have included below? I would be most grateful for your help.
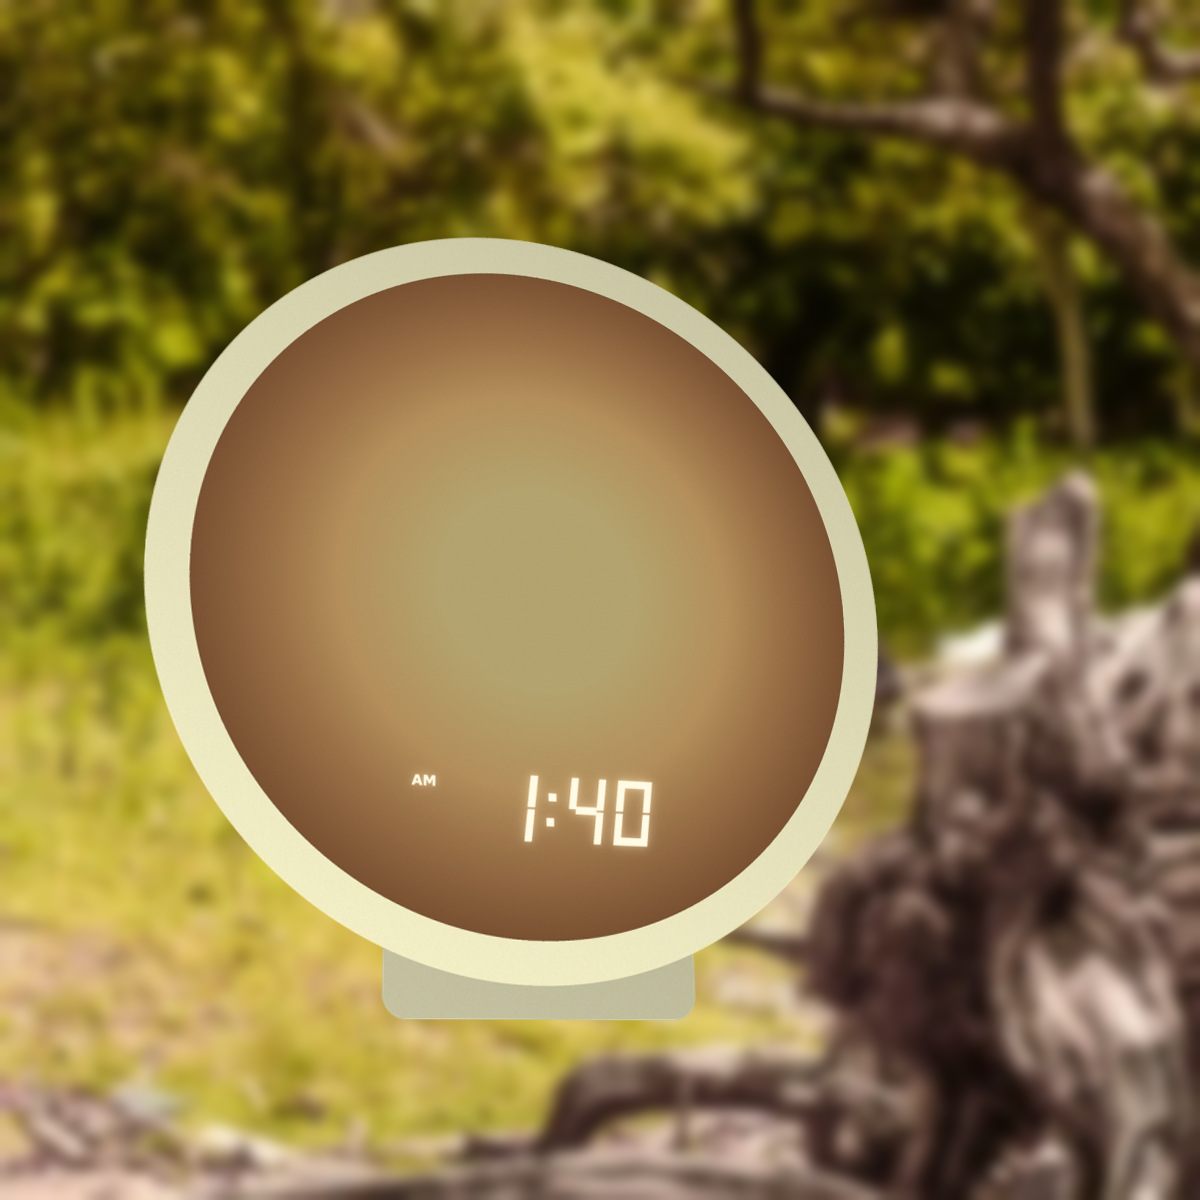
1:40
